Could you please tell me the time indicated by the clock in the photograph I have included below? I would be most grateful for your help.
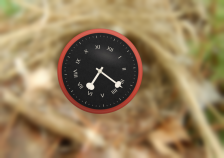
6:17
